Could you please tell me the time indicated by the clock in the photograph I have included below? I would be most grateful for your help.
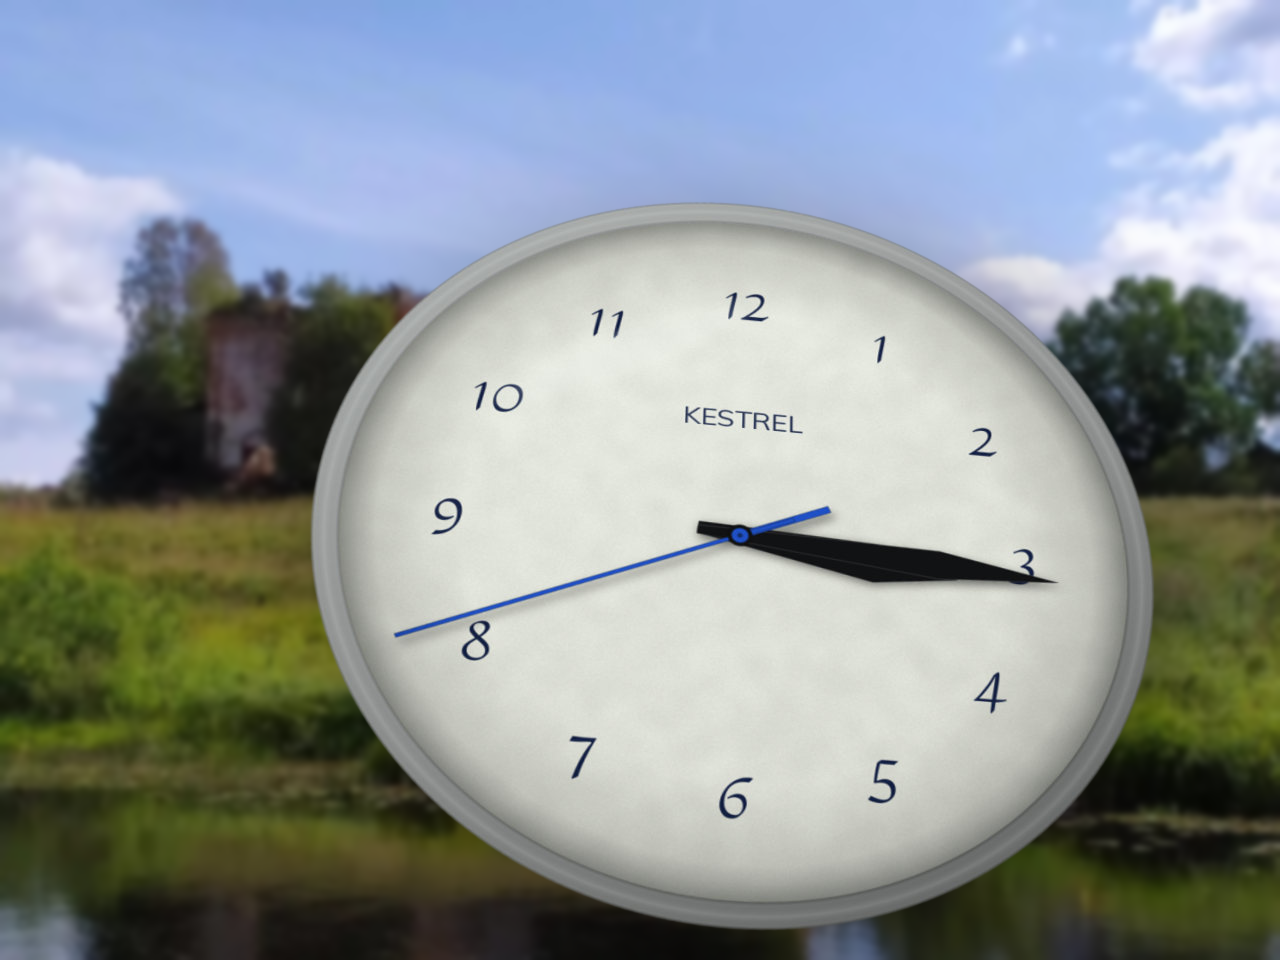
3:15:41
